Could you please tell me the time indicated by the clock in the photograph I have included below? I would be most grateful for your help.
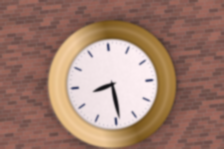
8:29
